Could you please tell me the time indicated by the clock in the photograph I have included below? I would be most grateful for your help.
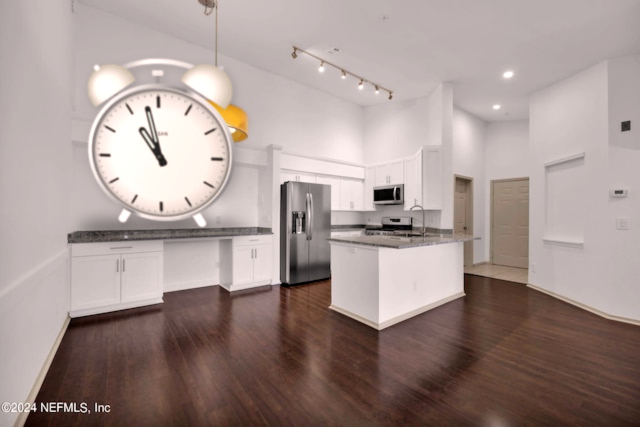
10:58
